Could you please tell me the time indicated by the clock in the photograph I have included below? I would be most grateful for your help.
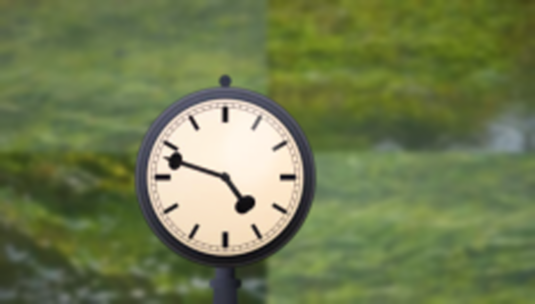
4:48
